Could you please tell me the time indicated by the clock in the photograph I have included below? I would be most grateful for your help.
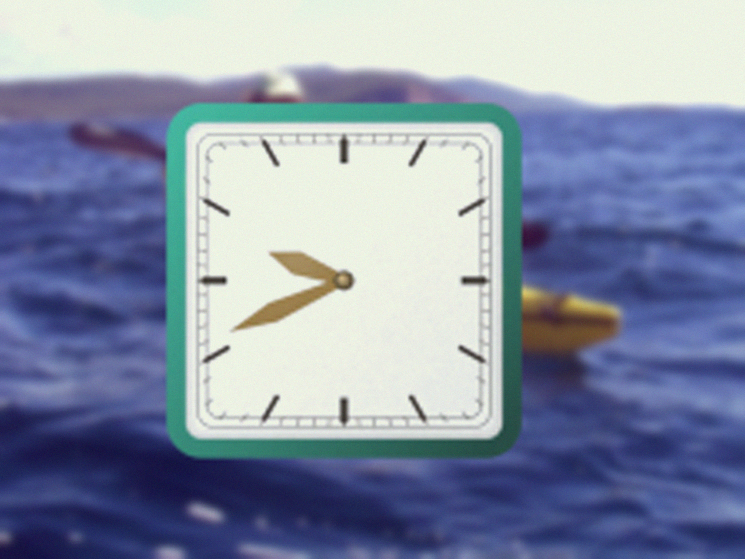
9:41
